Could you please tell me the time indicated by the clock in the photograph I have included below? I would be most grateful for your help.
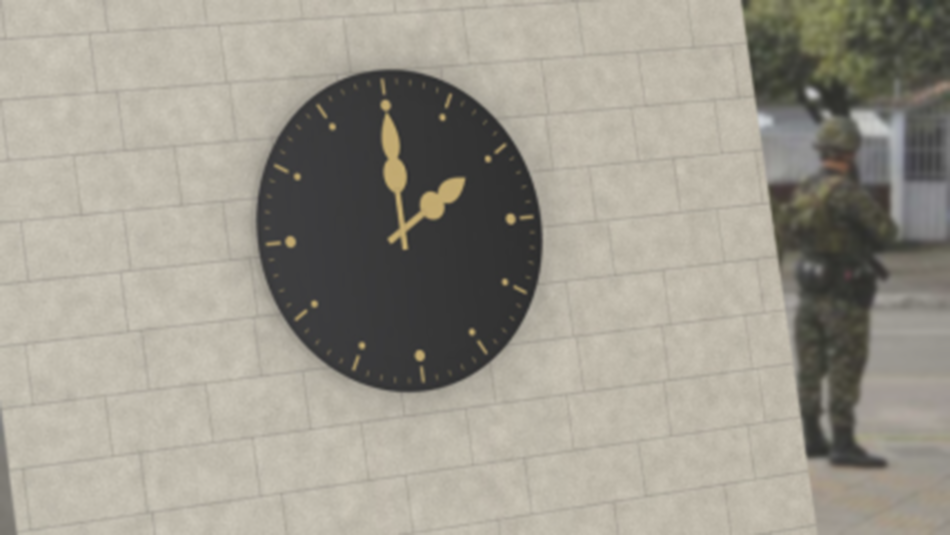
2:00
